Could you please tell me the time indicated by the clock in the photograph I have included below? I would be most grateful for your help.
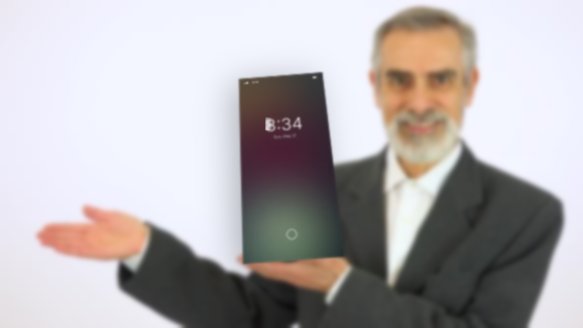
8:34
